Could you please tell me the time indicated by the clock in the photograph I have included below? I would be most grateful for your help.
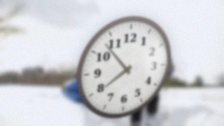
7:53
